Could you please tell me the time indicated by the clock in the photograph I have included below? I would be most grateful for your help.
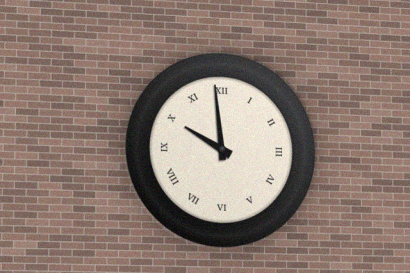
9:59
